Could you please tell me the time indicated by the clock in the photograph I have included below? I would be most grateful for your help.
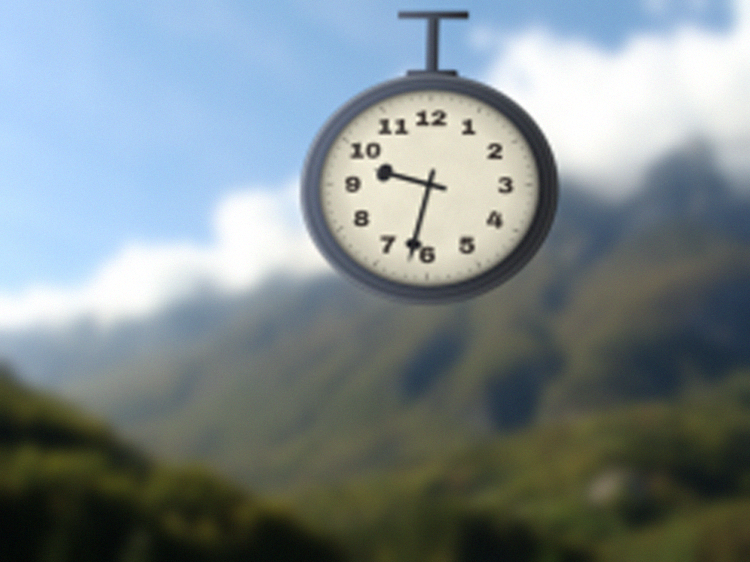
9:32
